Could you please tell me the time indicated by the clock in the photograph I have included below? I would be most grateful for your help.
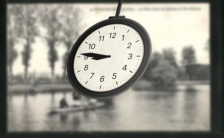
8:46
